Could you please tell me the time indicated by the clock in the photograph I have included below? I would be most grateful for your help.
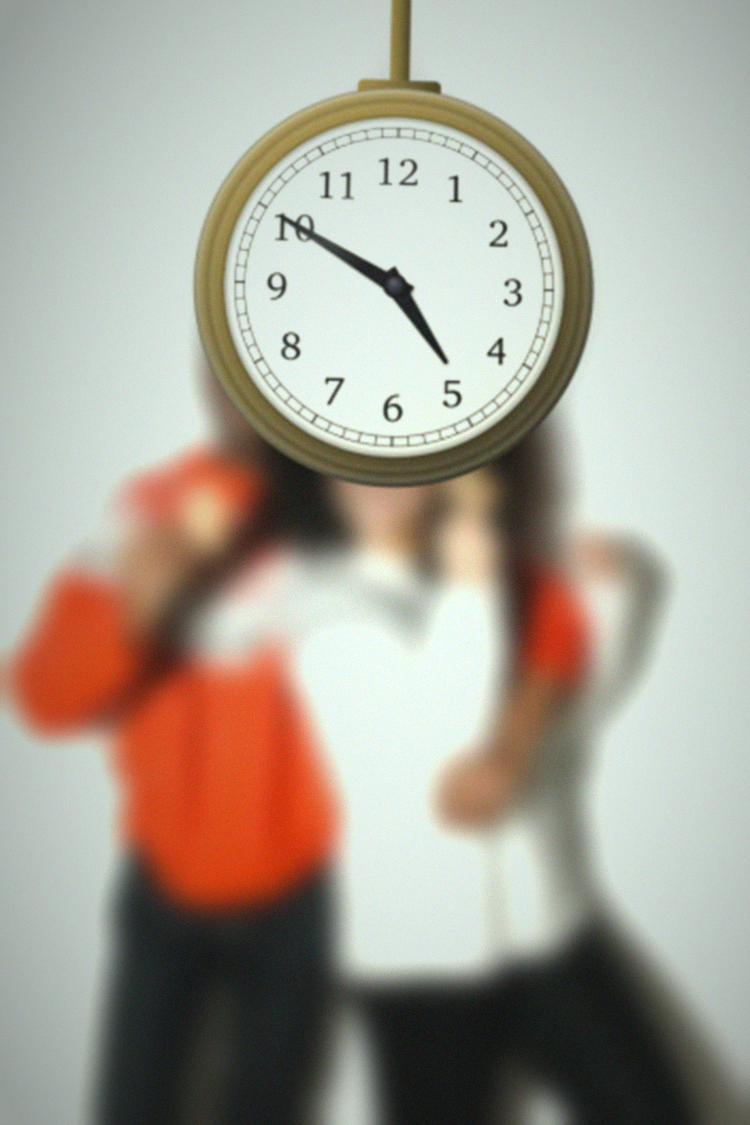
4:50
